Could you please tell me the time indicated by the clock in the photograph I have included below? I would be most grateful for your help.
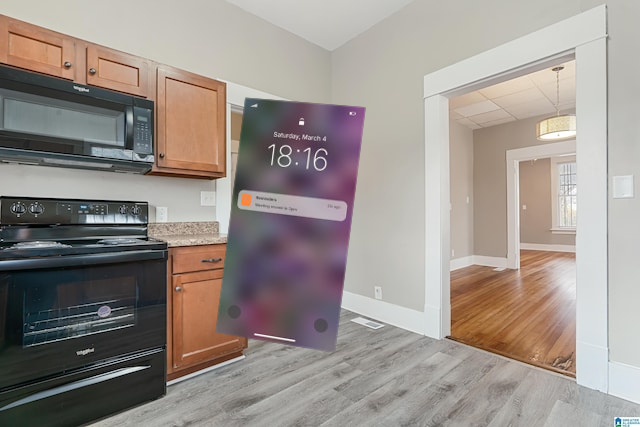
18:16
